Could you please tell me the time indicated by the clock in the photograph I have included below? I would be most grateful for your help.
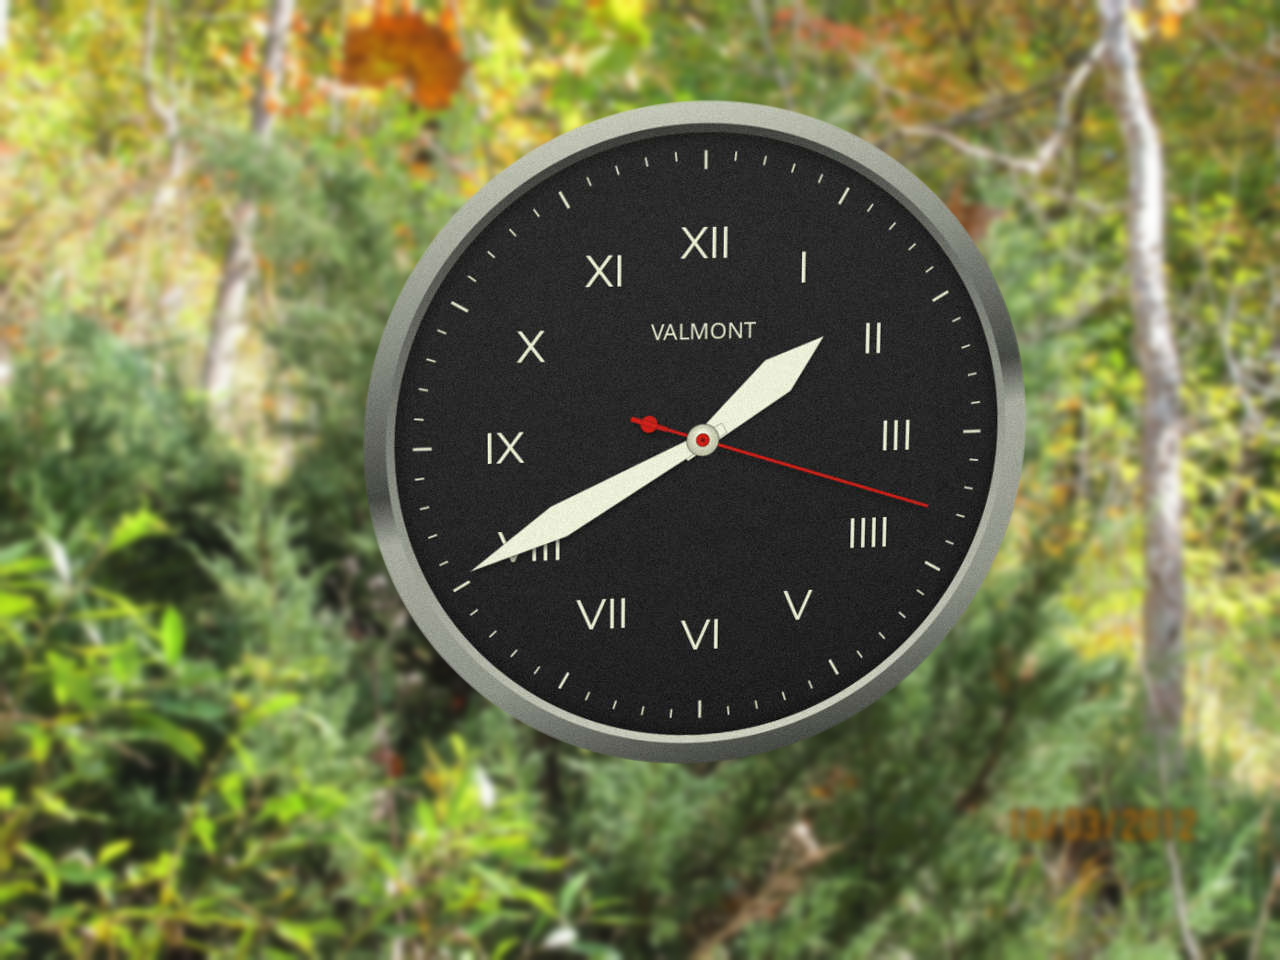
1:40:18
